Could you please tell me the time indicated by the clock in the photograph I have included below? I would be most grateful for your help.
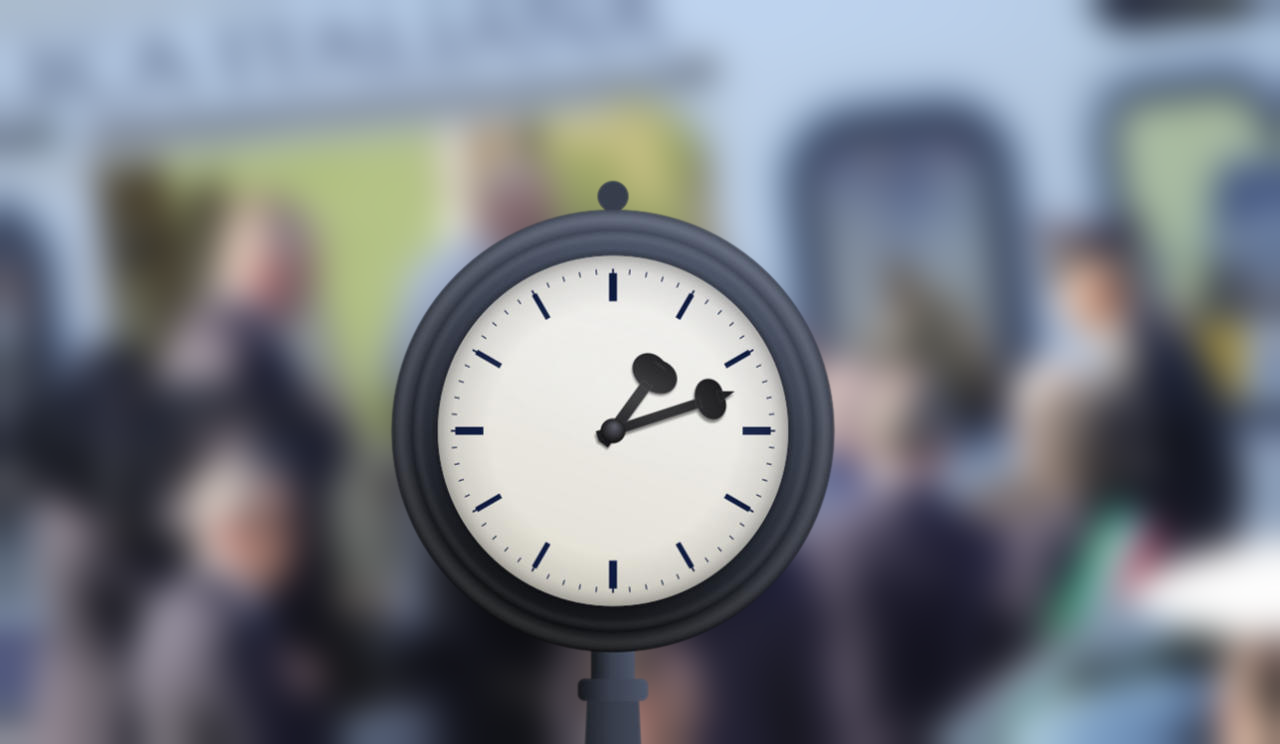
1:12
